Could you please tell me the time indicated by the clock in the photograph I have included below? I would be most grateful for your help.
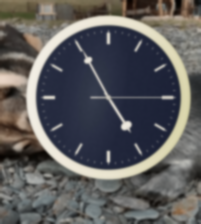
4:55:15
